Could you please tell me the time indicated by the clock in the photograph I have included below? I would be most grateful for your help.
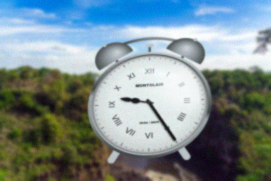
9:25
